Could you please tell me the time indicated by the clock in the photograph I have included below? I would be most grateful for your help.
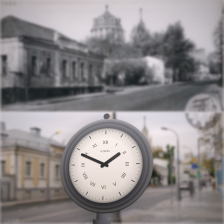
1:49
